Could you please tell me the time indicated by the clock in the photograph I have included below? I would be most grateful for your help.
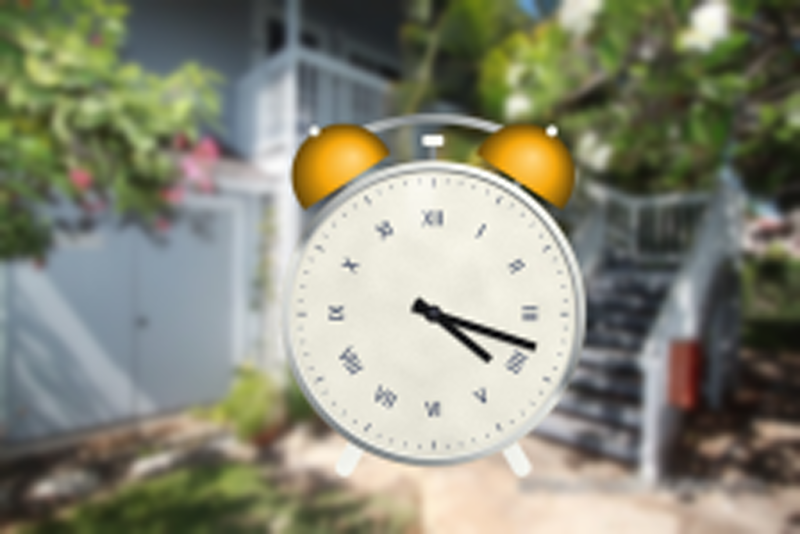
4:18
